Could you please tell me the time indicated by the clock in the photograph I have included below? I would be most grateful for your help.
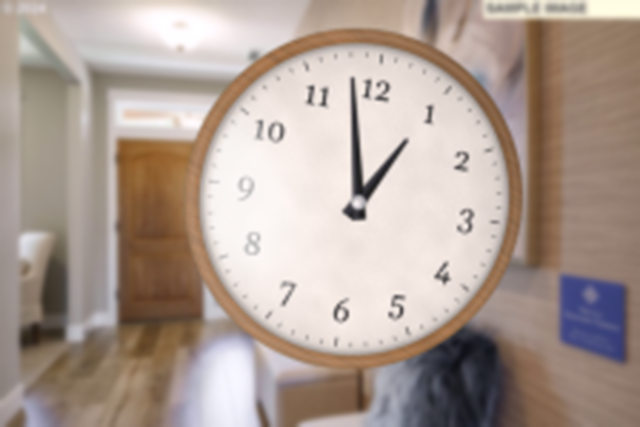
12:58
